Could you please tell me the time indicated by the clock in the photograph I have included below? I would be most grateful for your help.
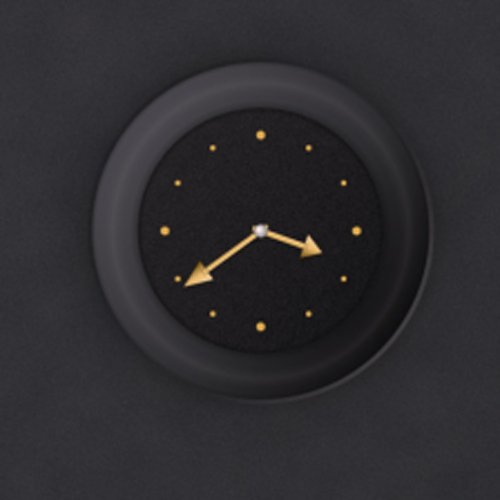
3:39
